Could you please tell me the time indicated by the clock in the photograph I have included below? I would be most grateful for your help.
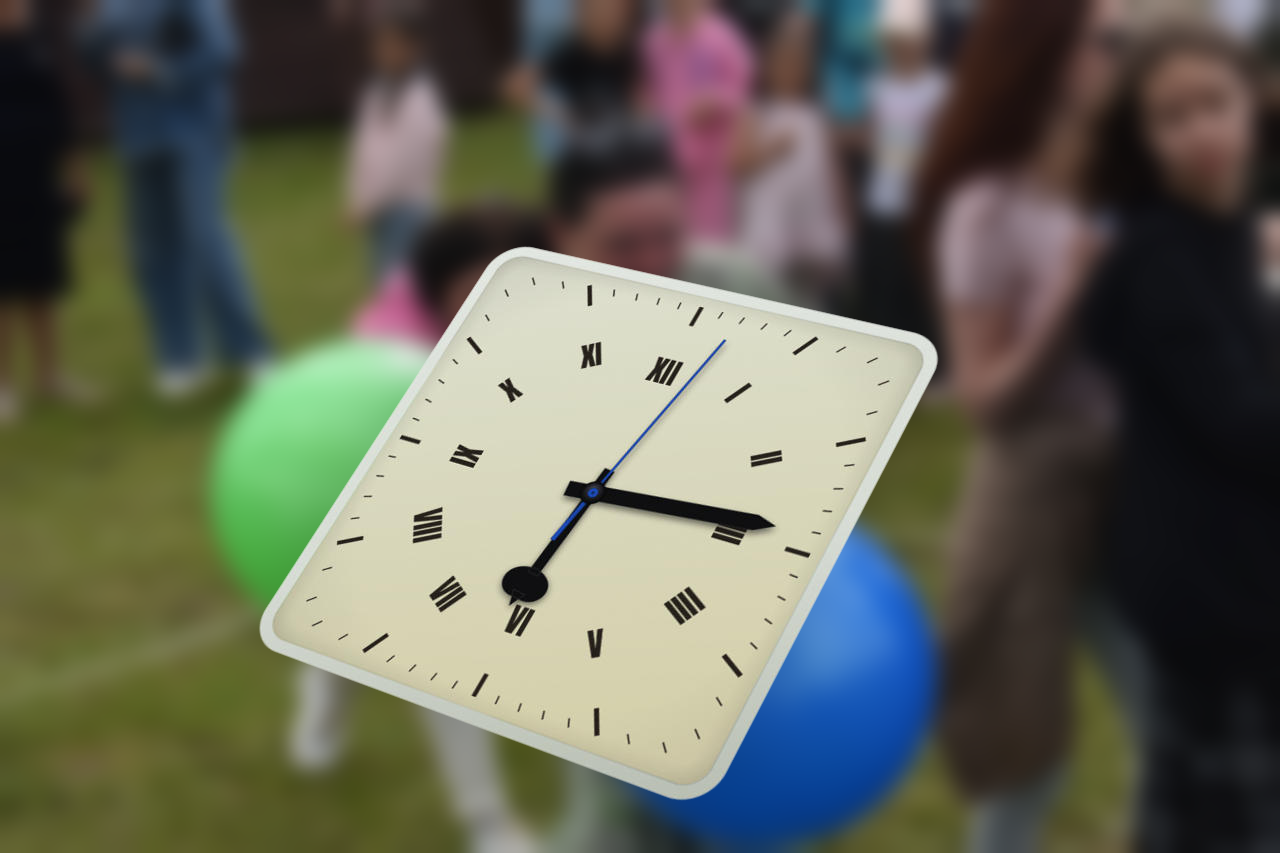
6:14:02
